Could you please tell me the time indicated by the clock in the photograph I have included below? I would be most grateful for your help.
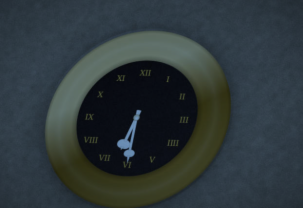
6:30
